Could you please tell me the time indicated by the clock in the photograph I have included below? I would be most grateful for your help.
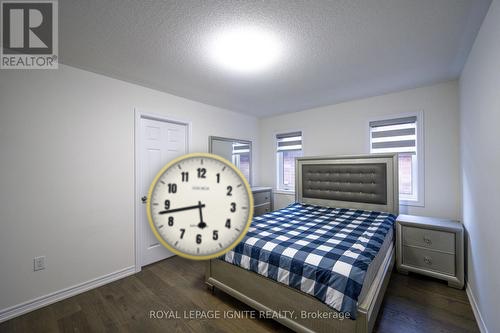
5:43
